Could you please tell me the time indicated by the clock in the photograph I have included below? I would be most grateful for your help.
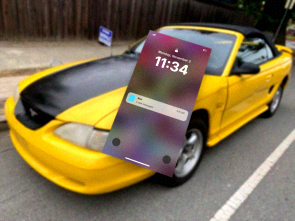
11:34
